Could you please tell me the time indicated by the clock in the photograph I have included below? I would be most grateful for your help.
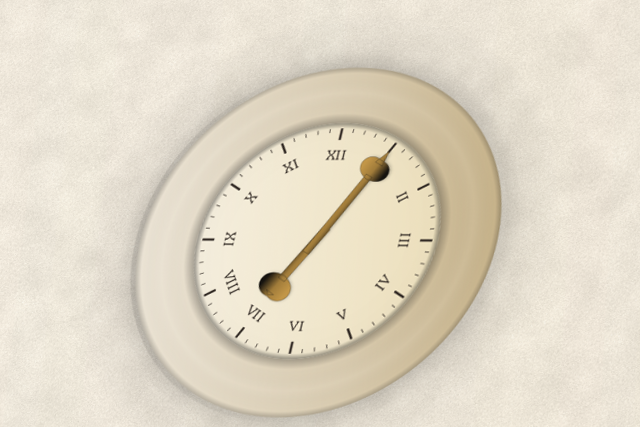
7:05
